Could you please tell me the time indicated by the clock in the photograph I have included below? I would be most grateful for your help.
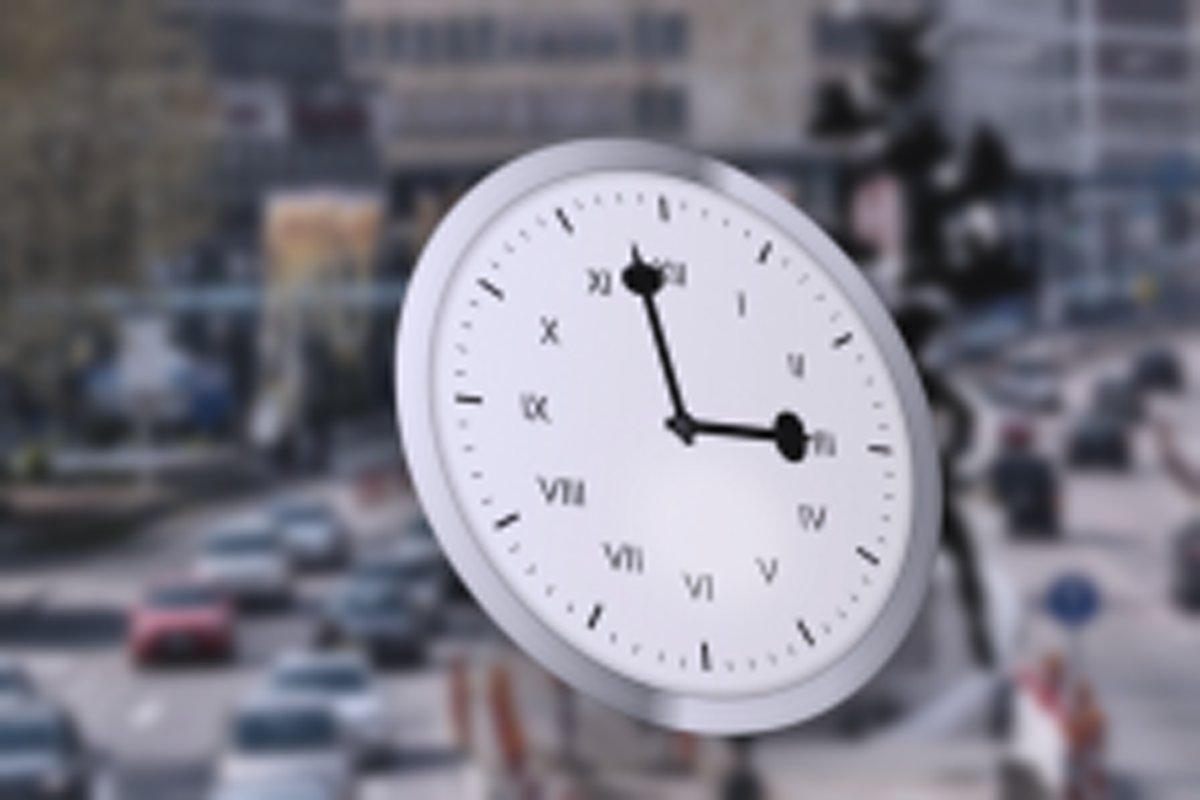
2:58
